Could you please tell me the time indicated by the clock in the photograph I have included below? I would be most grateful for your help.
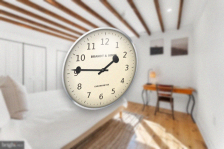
1:46
